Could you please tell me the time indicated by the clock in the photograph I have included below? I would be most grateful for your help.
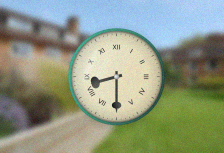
8:30
